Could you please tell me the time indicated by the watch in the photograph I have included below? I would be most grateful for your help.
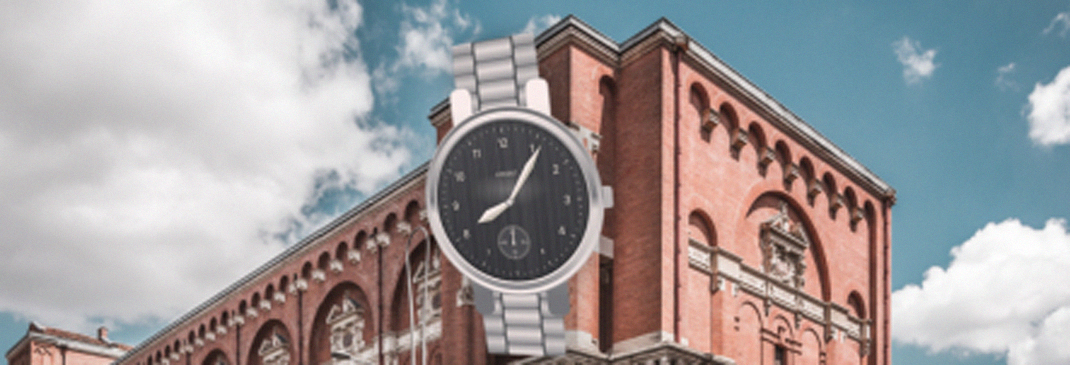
8:06
